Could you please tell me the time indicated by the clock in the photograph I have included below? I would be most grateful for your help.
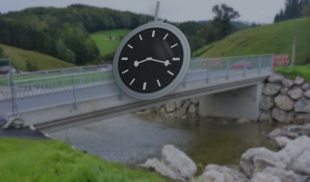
8:17
